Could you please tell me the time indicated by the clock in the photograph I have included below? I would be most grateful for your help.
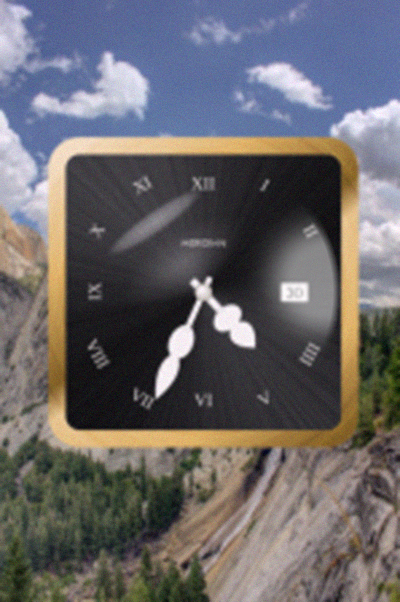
4:34
